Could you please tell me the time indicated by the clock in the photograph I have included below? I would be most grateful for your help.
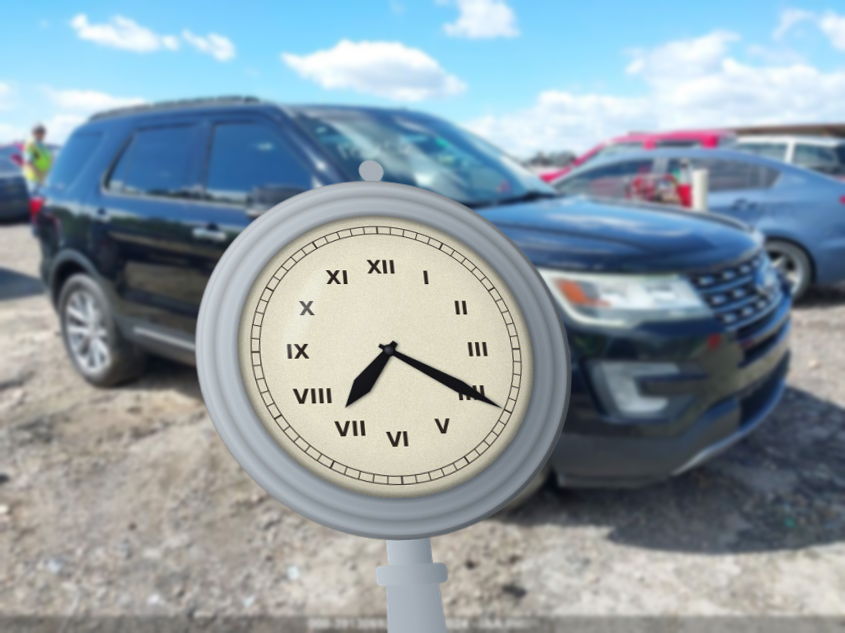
7:20
